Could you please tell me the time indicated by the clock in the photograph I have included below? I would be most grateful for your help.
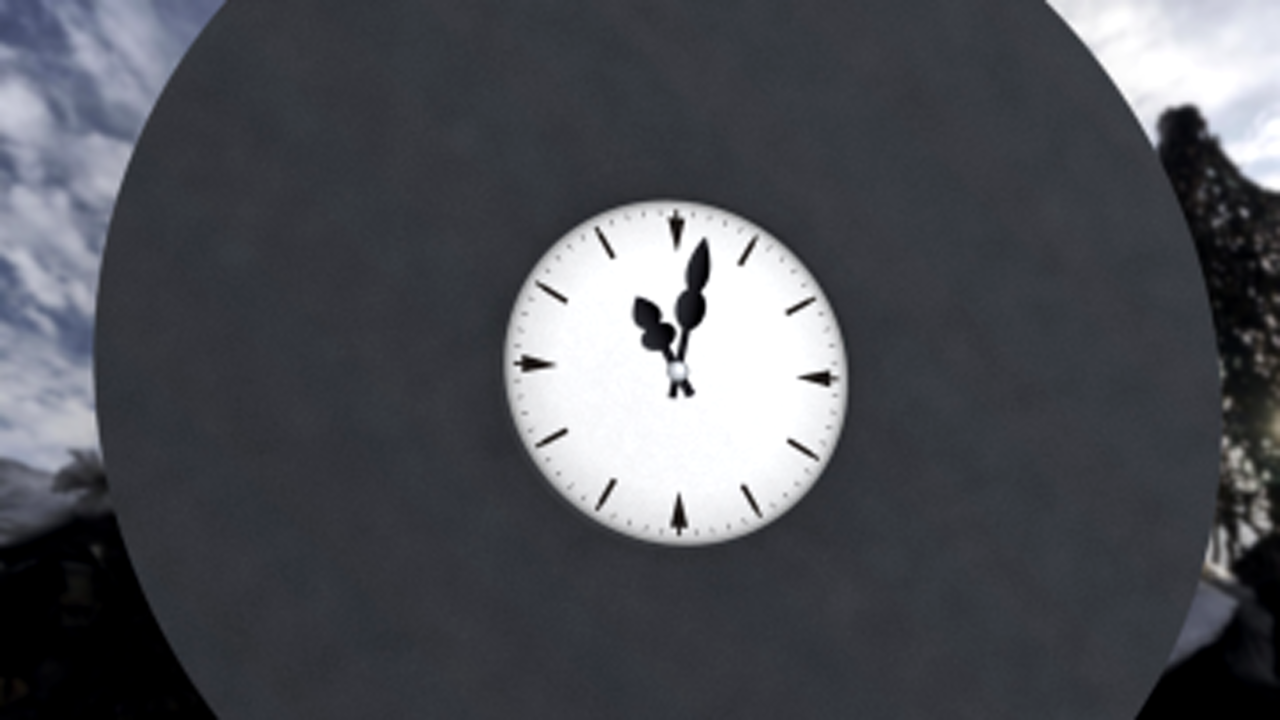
11:02
